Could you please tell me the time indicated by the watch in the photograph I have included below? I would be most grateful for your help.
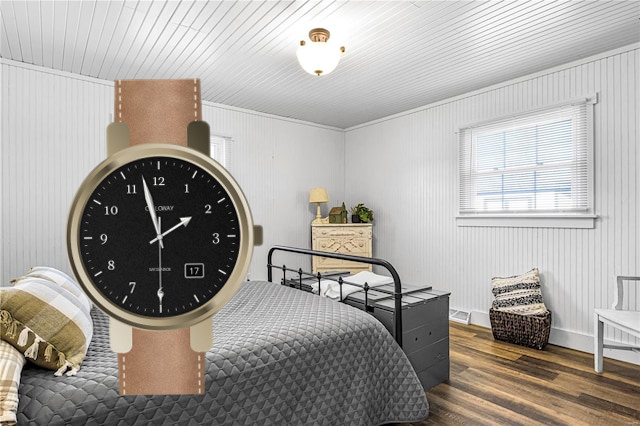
1:57:30
